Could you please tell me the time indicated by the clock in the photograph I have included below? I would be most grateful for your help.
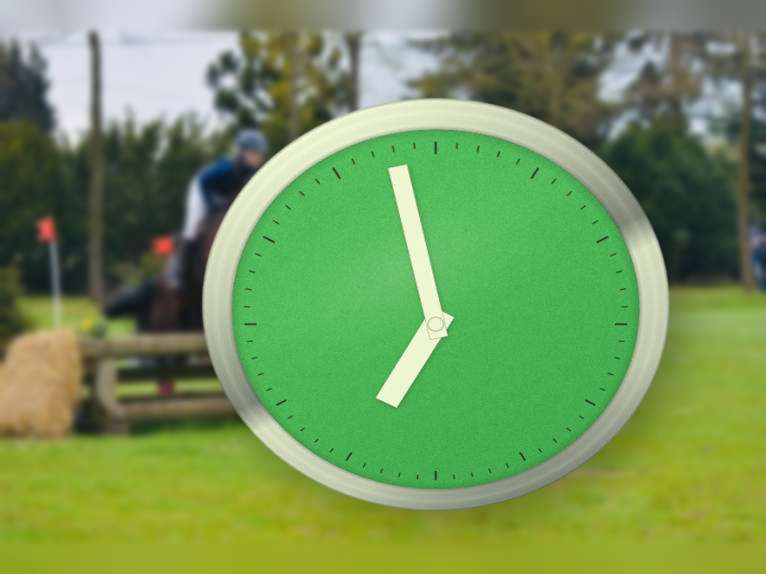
6:58
